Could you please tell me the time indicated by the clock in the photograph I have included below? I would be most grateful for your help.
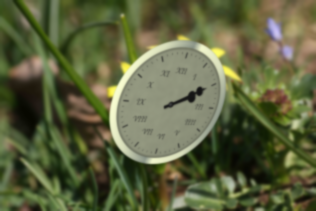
2:10
